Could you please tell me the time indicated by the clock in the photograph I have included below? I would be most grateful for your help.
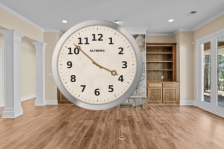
3:52
